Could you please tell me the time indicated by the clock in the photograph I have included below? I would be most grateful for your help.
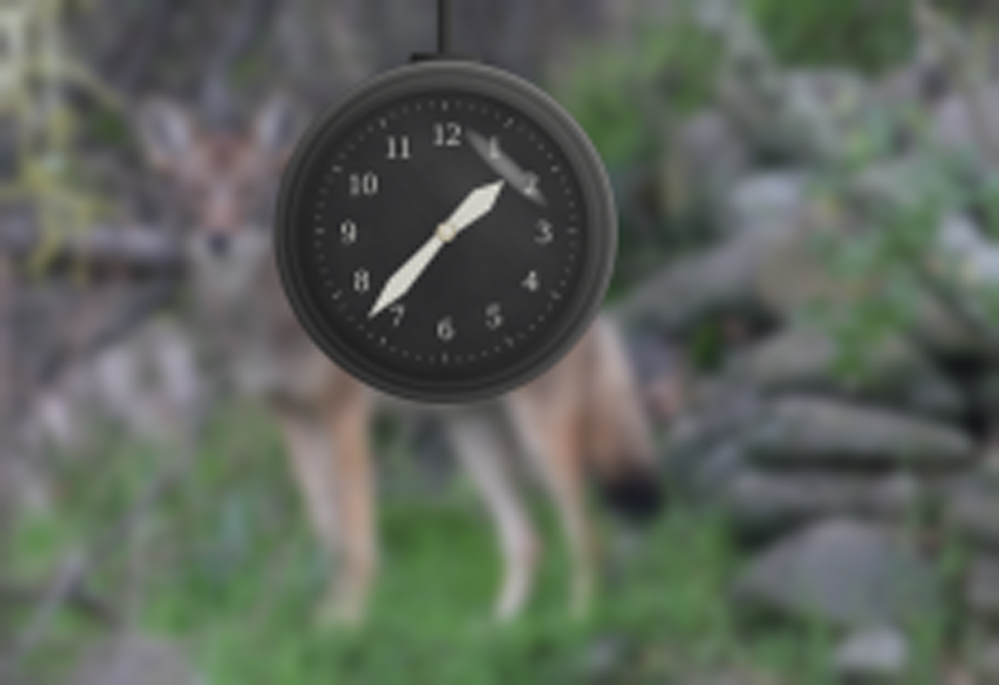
1:37
